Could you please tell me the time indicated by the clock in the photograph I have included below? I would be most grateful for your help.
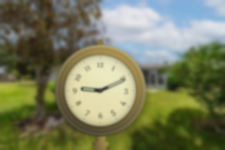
9:11
